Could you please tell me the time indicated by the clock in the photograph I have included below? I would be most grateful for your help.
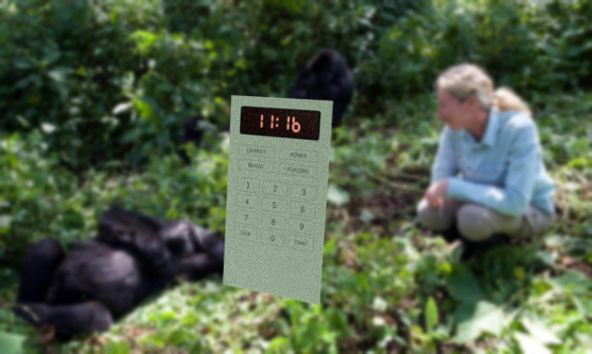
11:16
